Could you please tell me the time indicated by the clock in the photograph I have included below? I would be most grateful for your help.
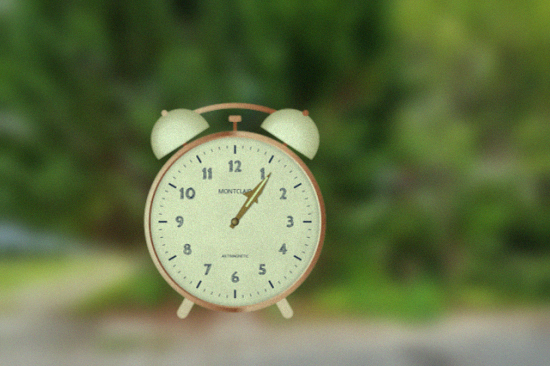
1:06
